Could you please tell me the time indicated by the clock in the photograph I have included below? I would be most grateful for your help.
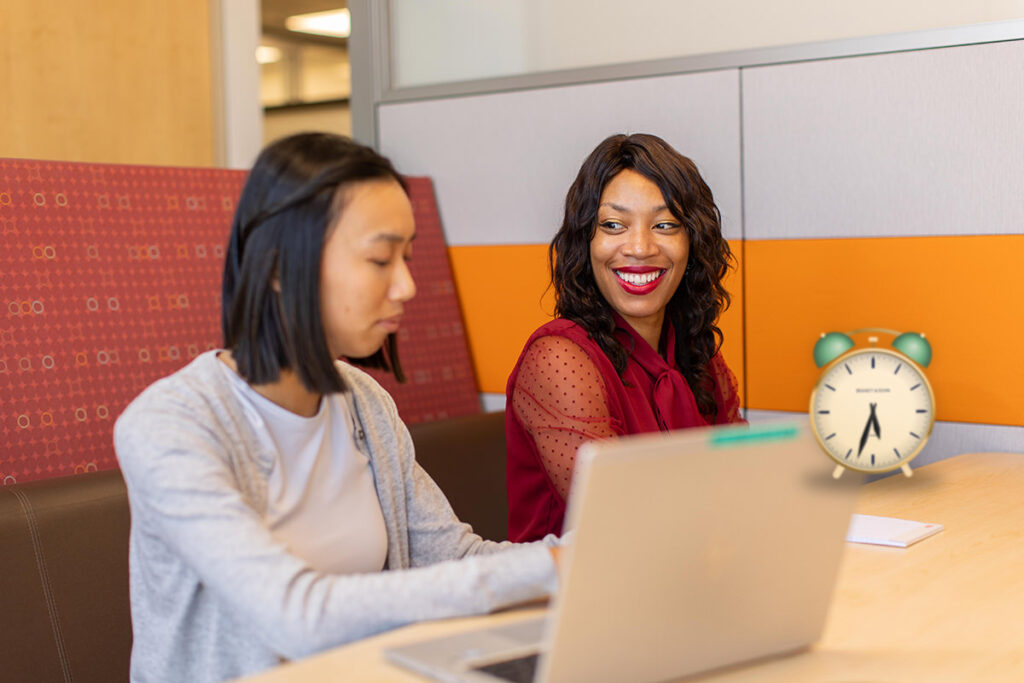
5:33
